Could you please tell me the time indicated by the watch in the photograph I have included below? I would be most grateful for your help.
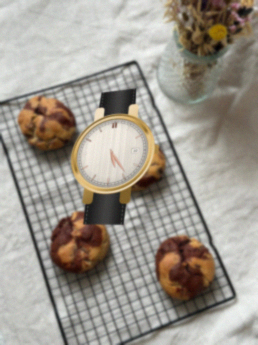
5:24
